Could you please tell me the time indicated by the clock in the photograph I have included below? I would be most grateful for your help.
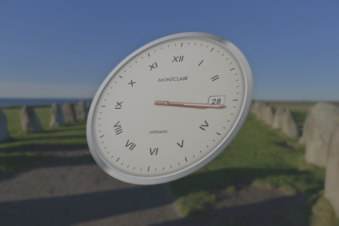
3:16
